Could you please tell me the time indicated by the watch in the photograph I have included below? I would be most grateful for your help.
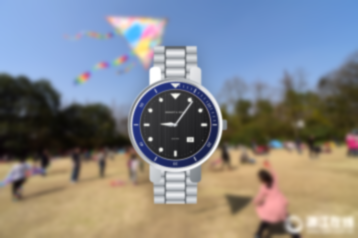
9:06
